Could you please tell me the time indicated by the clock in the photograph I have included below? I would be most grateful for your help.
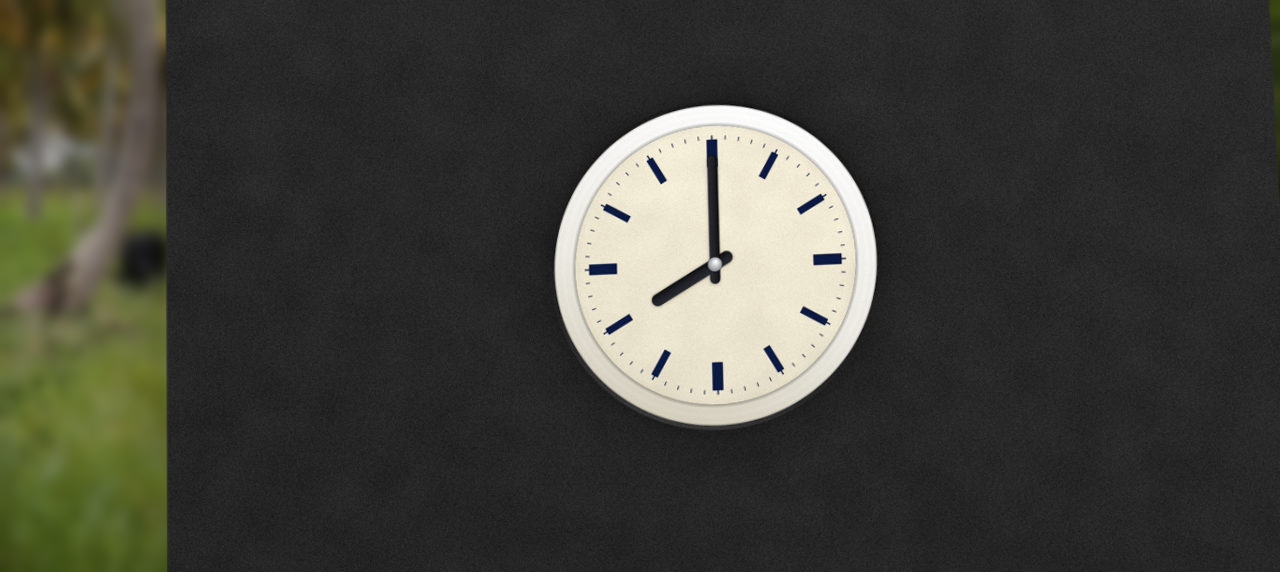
8:00
